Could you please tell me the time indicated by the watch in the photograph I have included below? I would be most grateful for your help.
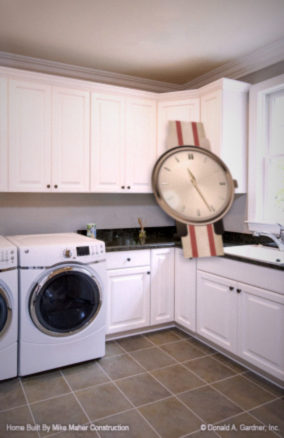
11:26
